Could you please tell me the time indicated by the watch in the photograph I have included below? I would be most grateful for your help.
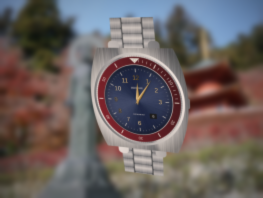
12:06
